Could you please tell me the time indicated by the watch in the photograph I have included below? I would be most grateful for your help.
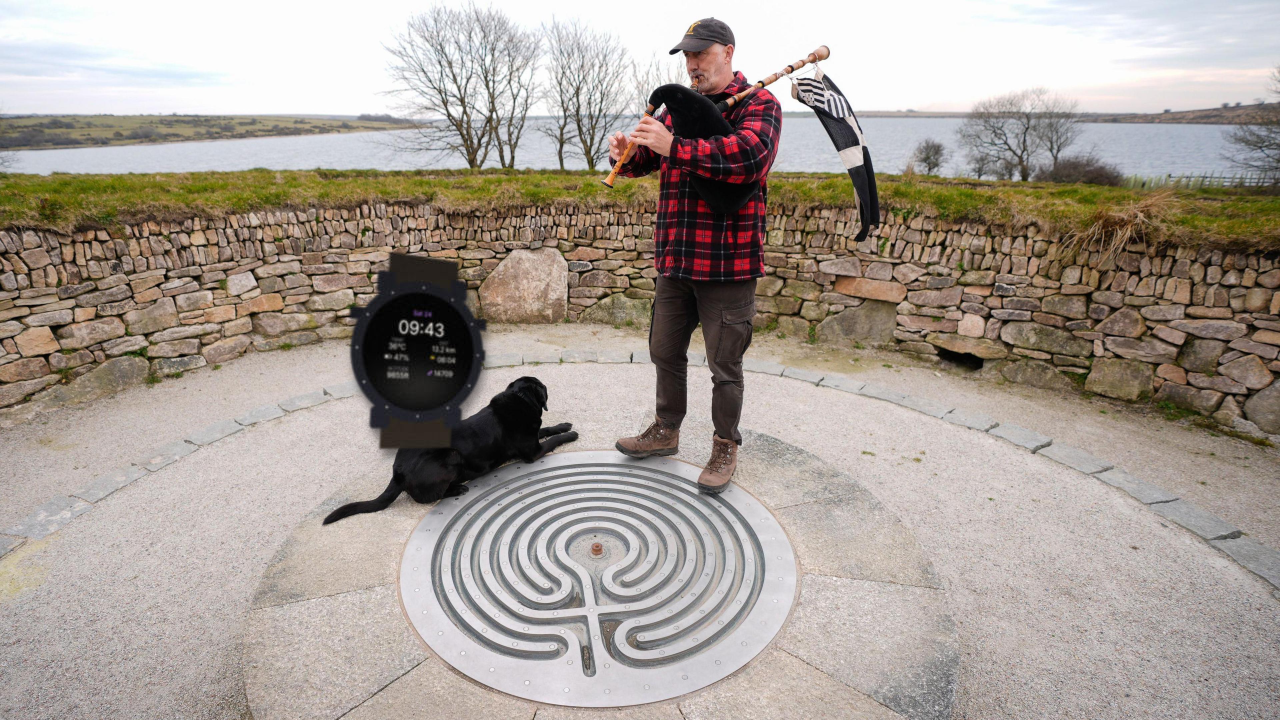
9:43
